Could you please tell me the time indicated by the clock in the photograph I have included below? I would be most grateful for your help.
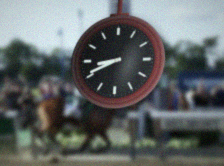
8:41
